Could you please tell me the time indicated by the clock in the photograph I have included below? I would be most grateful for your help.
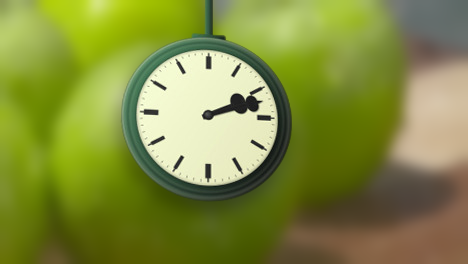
2:12
